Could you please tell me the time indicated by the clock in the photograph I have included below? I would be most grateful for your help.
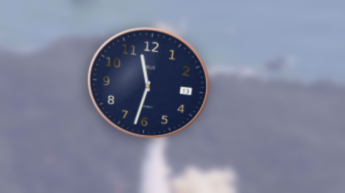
11:32
